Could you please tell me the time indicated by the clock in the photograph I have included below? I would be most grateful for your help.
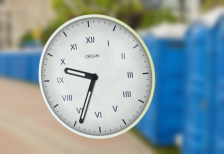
9:34
